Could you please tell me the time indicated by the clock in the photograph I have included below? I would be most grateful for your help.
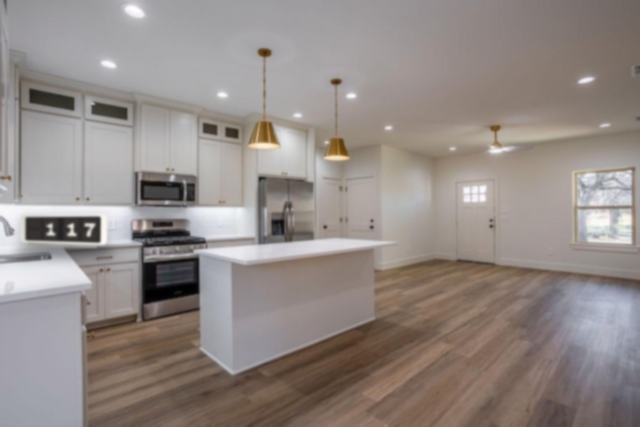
1:17
